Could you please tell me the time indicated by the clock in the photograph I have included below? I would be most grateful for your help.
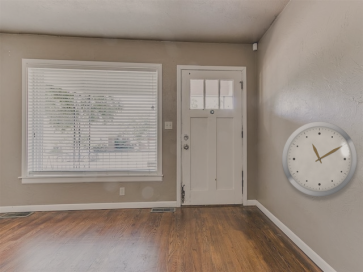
11:10
